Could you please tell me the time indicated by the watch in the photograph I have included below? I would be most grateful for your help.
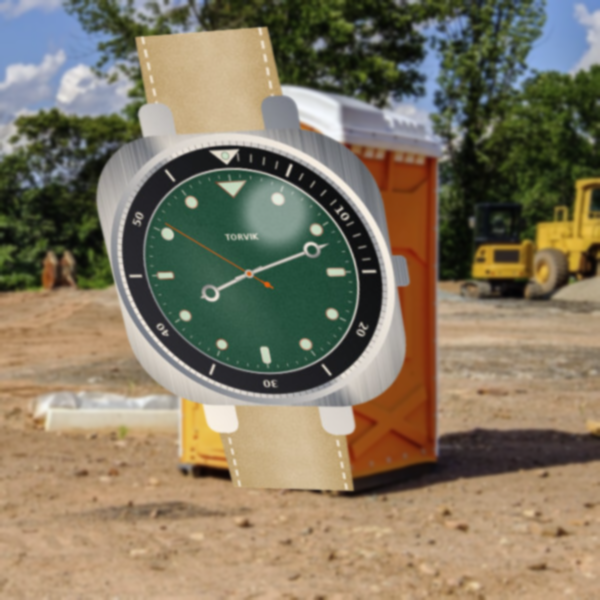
8:11:51
